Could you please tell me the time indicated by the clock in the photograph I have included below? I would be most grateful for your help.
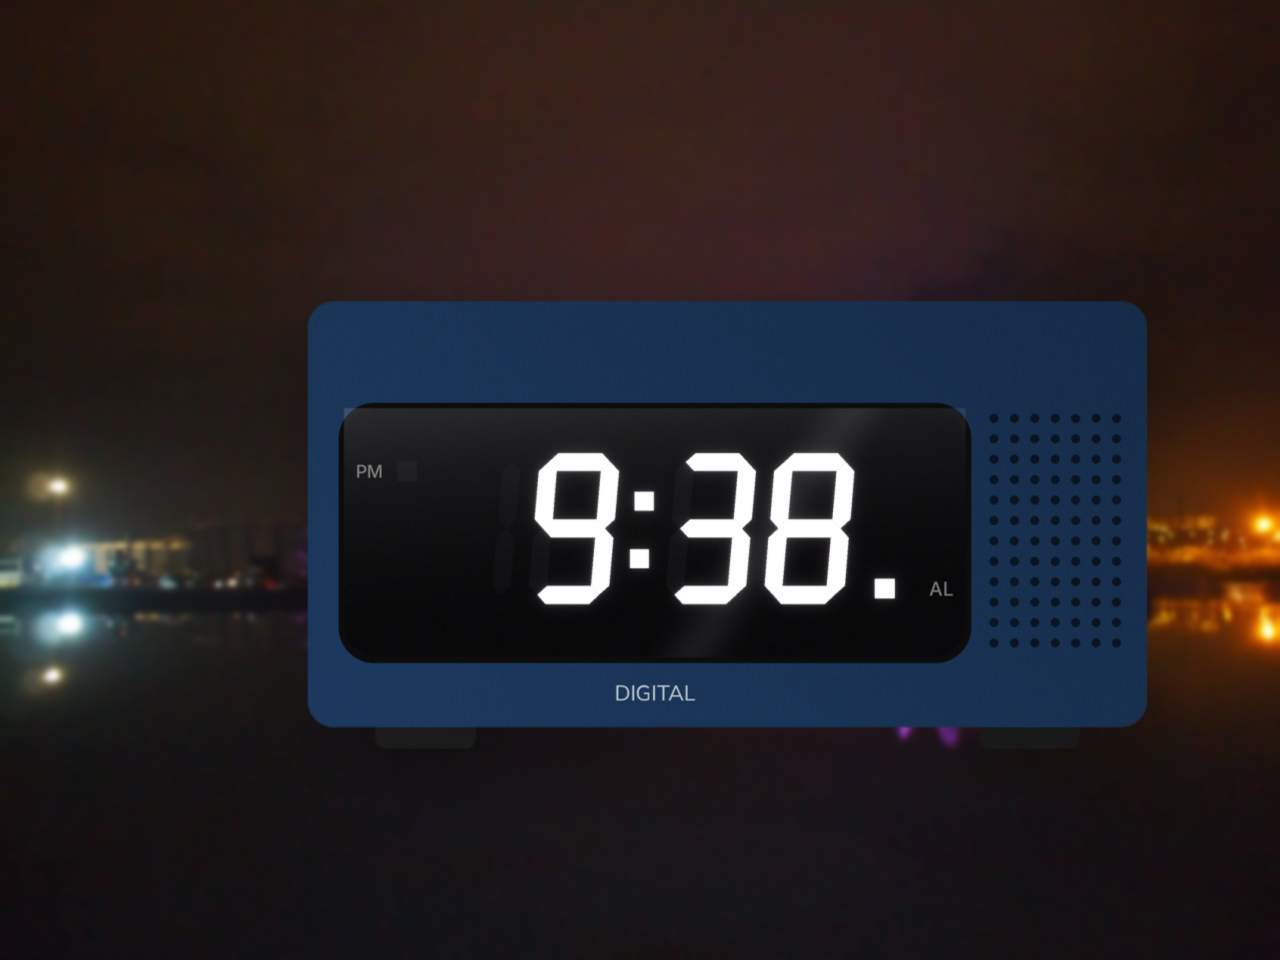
9:38
